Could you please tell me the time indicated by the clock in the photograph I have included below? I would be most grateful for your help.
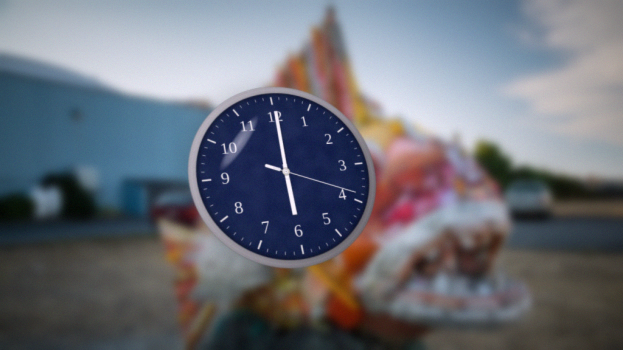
6:00:19
